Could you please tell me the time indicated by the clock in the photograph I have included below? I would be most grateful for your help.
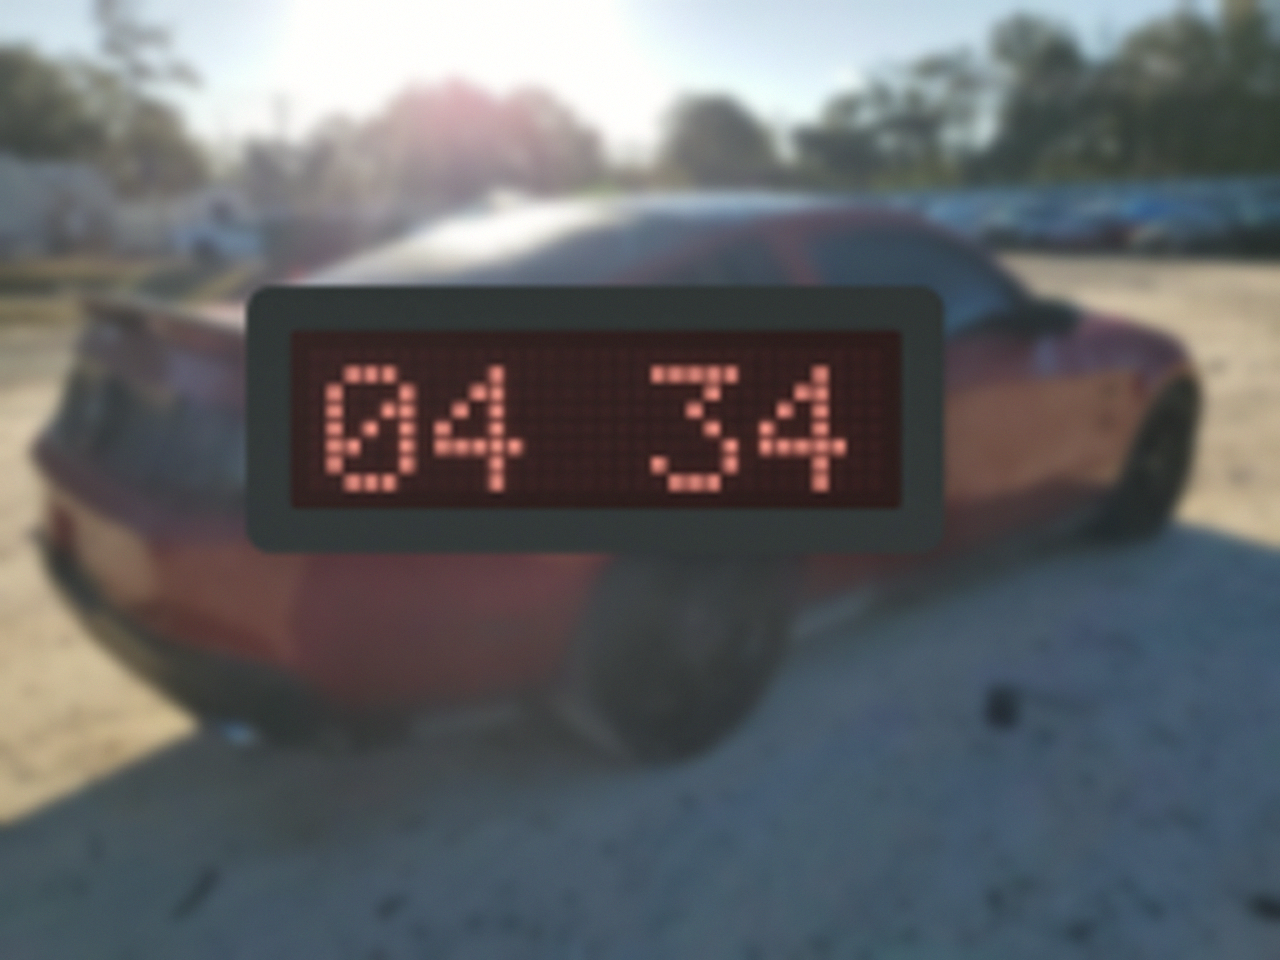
4:34
